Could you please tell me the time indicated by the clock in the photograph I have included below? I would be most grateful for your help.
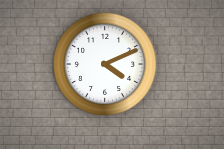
4:11
